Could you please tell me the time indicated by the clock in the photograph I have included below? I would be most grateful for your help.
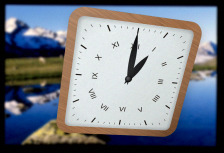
1:00
